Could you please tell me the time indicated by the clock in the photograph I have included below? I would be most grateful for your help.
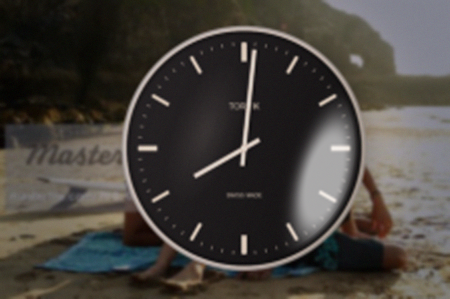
8:01
